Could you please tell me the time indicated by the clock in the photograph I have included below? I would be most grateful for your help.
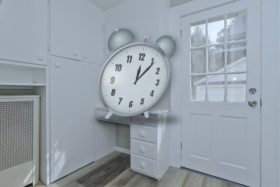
12:06
